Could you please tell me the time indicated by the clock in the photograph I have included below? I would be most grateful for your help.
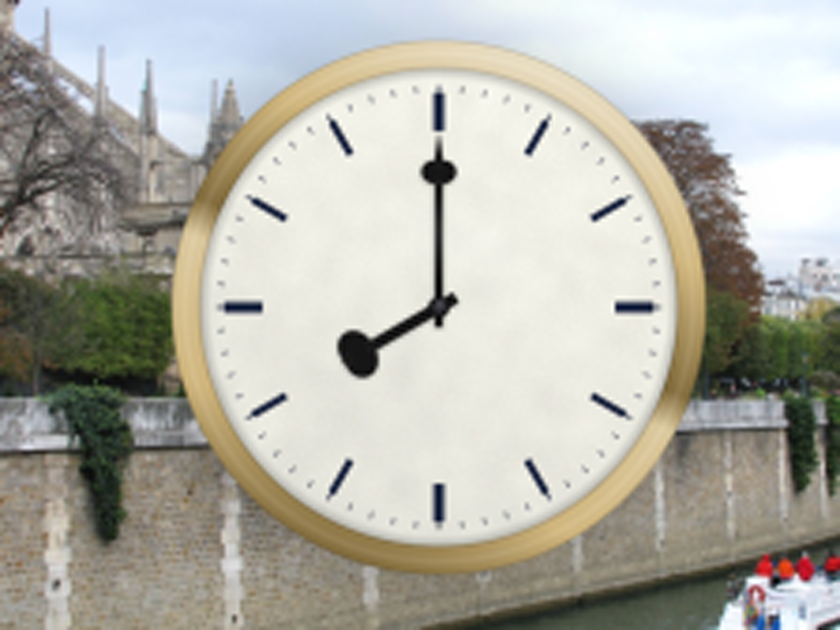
8:00
